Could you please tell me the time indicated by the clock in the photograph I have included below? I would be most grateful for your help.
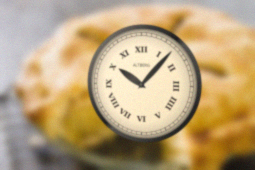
10:07
